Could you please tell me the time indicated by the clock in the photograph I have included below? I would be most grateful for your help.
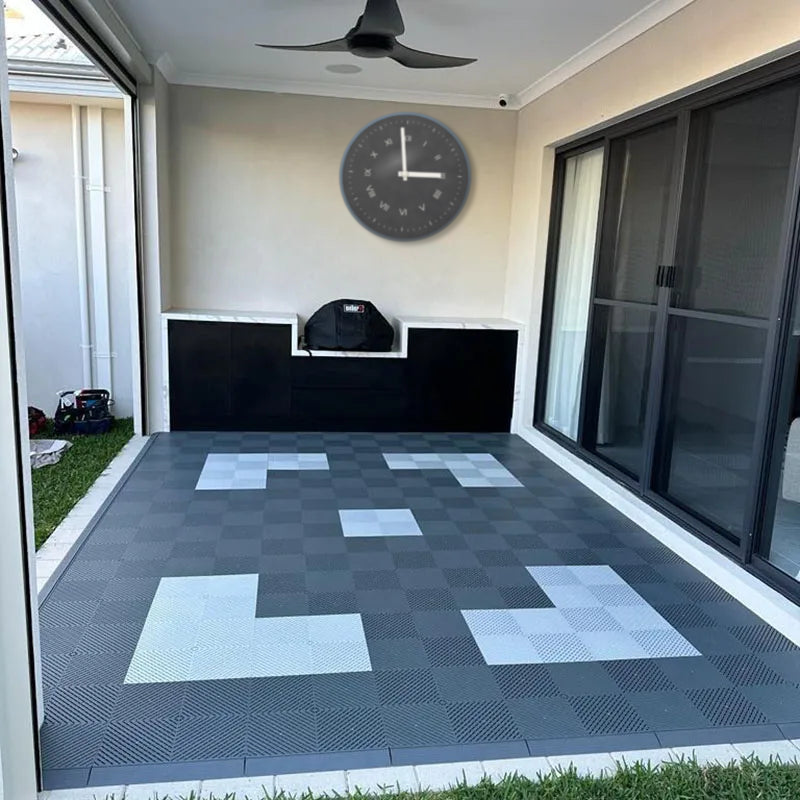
2:59
